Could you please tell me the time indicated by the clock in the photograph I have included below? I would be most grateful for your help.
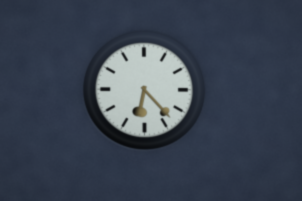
6:23
